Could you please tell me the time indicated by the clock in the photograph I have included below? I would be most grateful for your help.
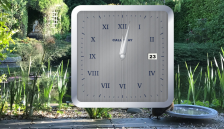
12:02
